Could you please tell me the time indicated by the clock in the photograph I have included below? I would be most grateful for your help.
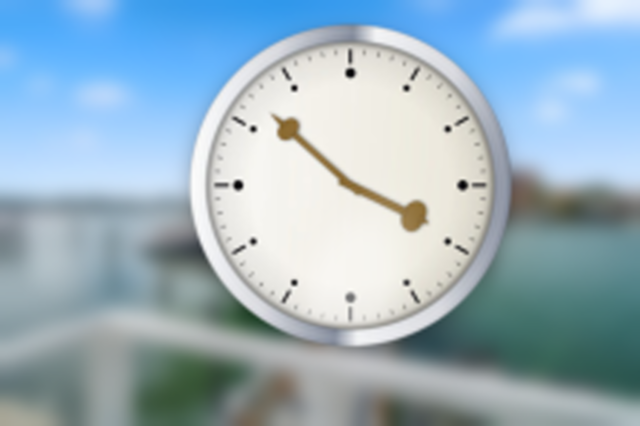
3:52
